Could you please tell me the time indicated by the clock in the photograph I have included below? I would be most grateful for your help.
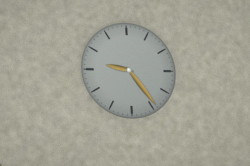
9:24
